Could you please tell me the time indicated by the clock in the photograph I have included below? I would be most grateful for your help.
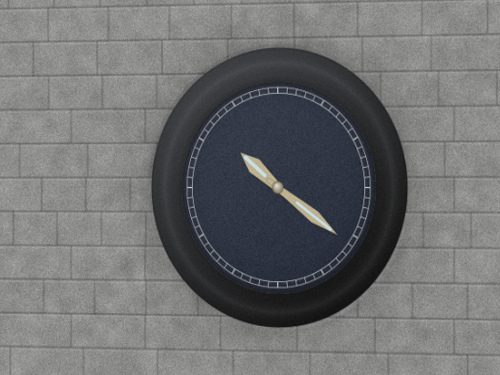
10:21
